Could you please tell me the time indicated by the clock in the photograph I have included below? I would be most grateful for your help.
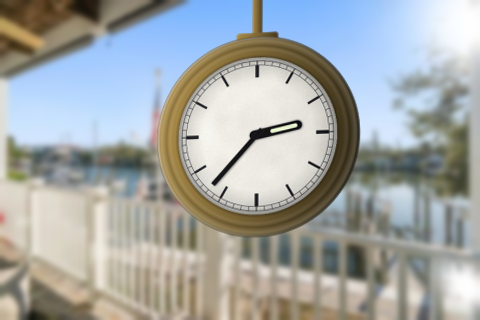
2:37
